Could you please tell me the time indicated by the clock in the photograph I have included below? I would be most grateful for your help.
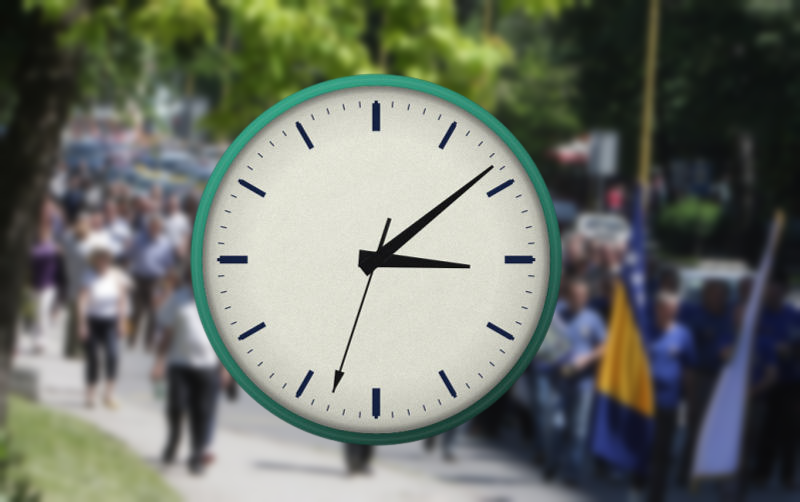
3:08:33
